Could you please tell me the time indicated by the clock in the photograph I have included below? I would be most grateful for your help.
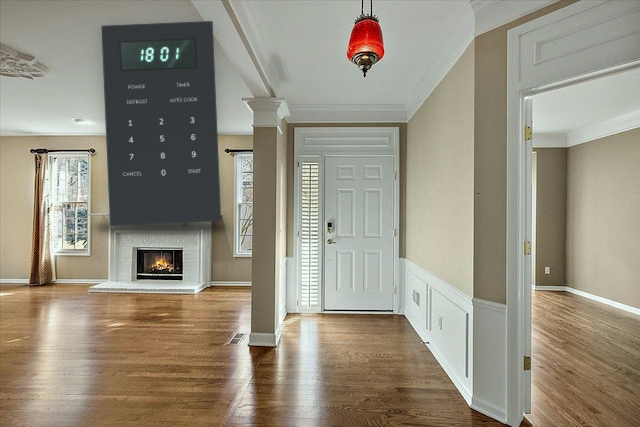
18:01
